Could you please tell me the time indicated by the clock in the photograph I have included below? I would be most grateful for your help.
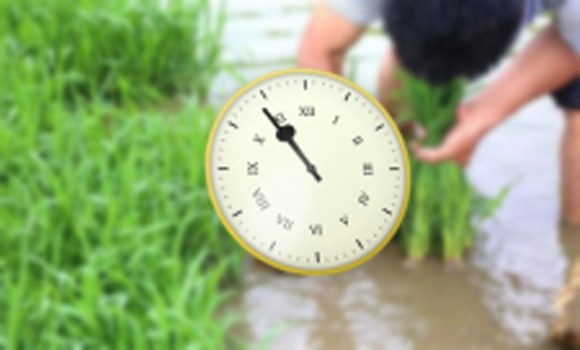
10:54
